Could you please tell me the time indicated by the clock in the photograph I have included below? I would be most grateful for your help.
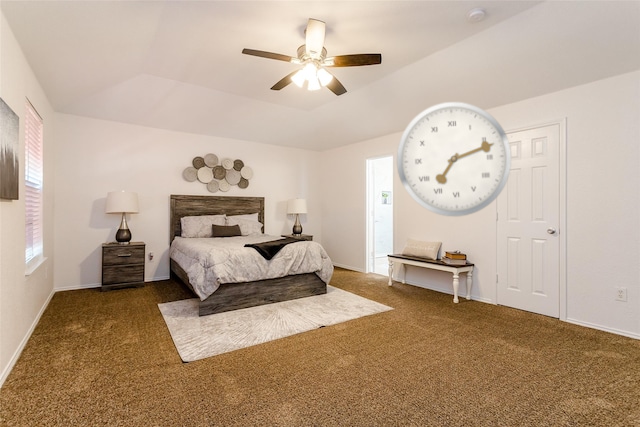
7:12
